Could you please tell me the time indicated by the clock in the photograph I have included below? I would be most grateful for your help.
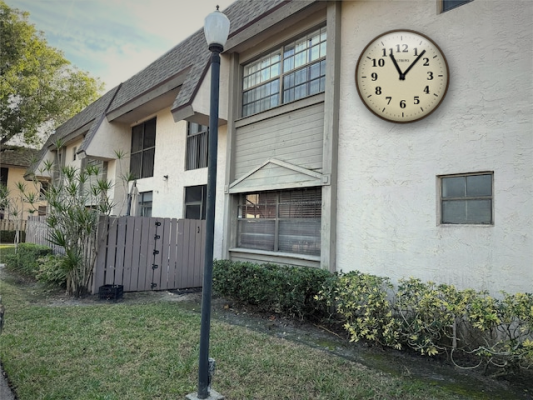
11:07
